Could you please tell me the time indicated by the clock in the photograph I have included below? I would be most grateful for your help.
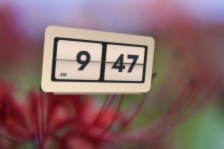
9:47
